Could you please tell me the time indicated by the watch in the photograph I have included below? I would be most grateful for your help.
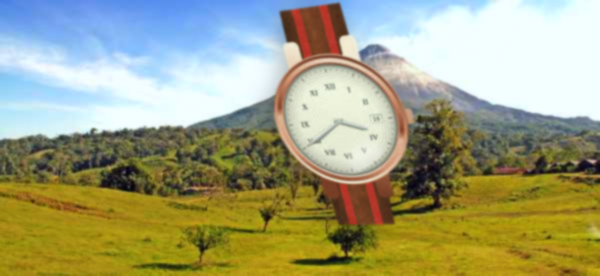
3:40
